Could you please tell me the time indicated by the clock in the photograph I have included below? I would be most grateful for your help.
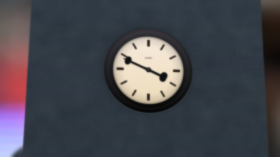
3:49
